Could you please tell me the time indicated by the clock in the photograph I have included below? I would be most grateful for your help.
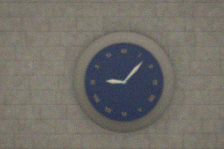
9:07
